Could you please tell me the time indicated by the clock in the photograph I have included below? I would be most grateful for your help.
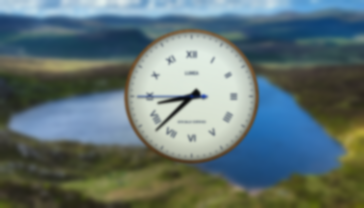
8:37:45
